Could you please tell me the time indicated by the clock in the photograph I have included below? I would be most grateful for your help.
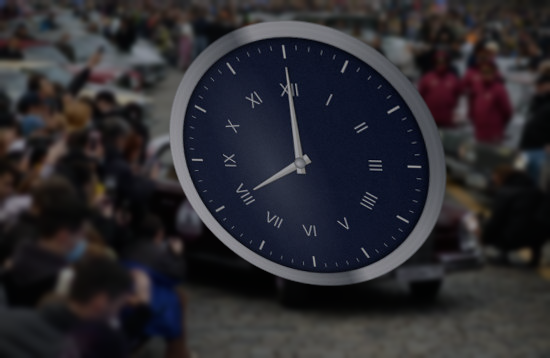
8:00
